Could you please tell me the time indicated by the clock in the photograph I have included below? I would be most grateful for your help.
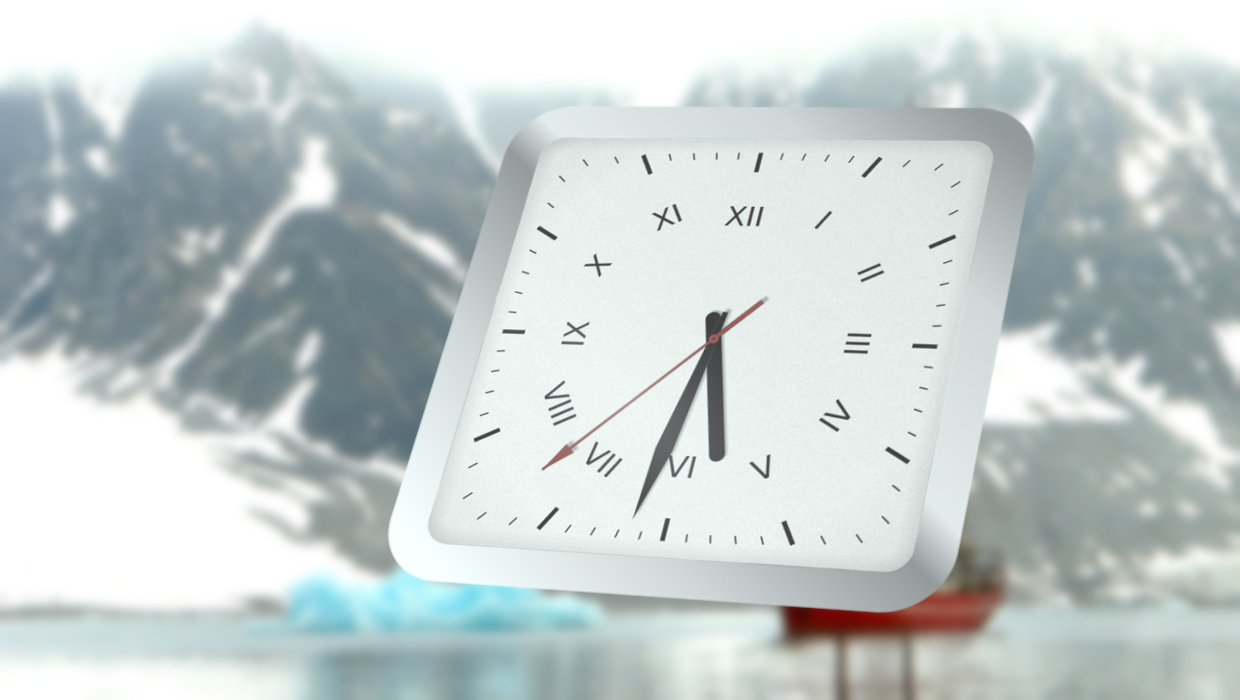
5:31:37
